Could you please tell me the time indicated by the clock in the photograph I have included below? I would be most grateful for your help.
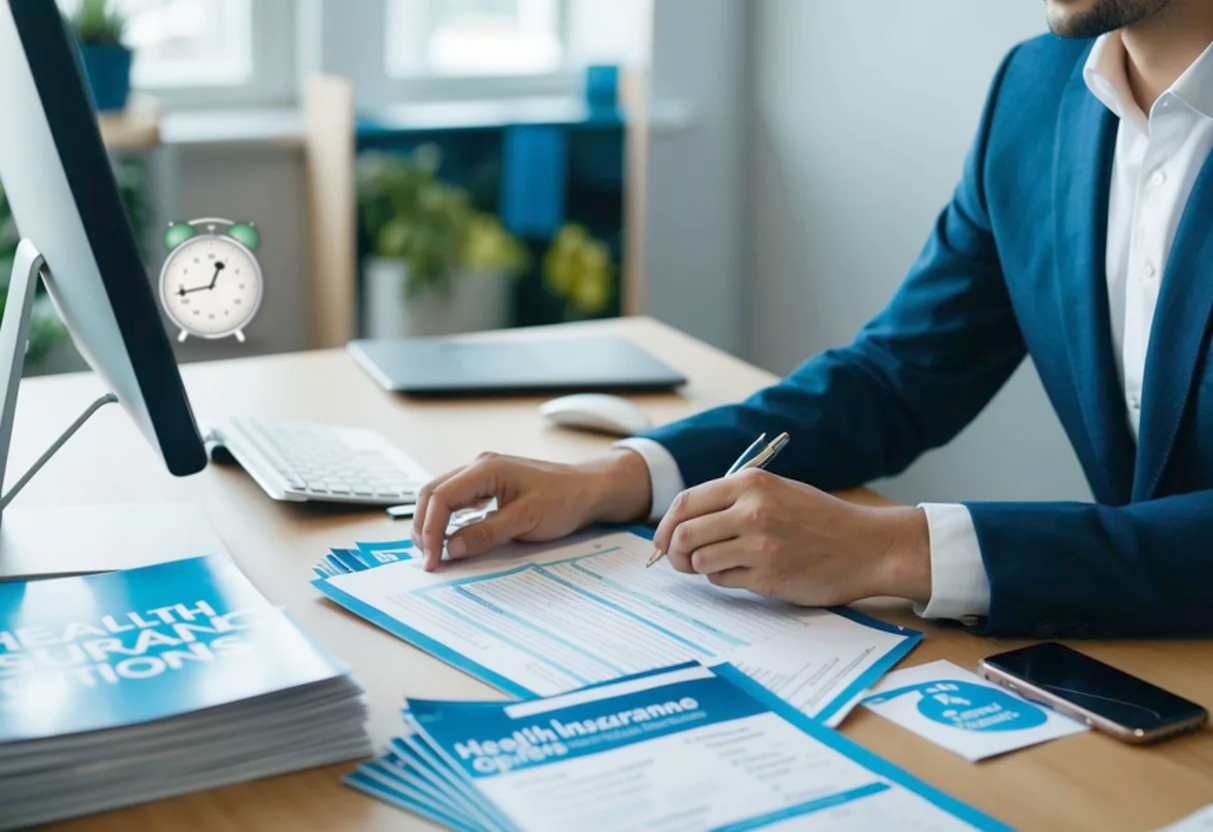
12:43
